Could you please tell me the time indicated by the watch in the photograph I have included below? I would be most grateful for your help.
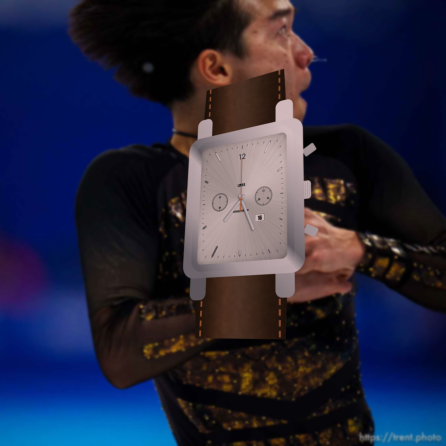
7:26
